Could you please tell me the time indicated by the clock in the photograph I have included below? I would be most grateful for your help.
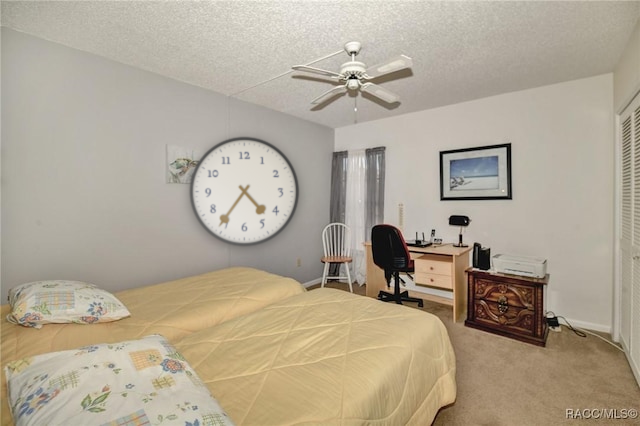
4:36
